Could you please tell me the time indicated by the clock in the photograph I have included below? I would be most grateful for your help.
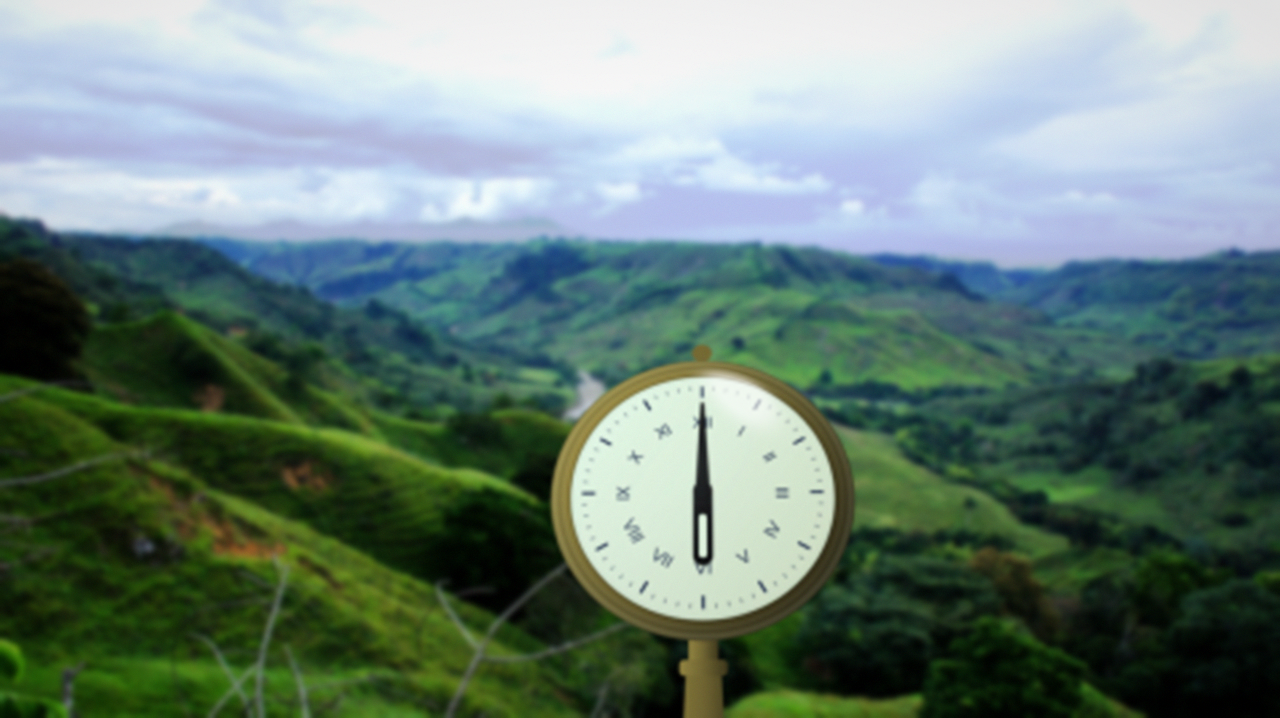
6:00
